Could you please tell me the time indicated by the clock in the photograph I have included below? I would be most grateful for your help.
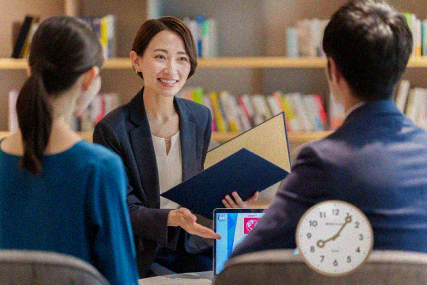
8:06
